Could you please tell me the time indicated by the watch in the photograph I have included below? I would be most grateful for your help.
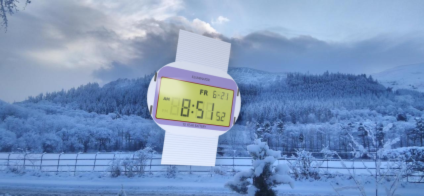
8:51:52
